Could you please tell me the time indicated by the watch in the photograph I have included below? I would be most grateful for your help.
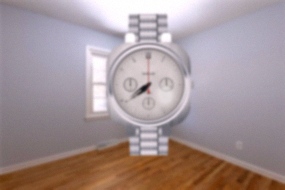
7:39
